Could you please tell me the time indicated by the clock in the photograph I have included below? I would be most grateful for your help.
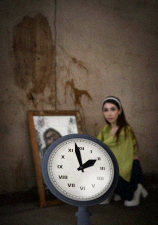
1:58
